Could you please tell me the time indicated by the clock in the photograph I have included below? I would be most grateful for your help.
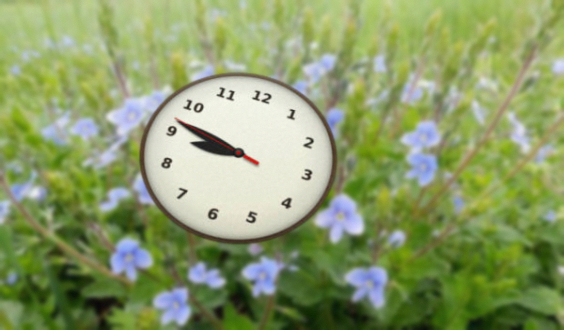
8:46:47
